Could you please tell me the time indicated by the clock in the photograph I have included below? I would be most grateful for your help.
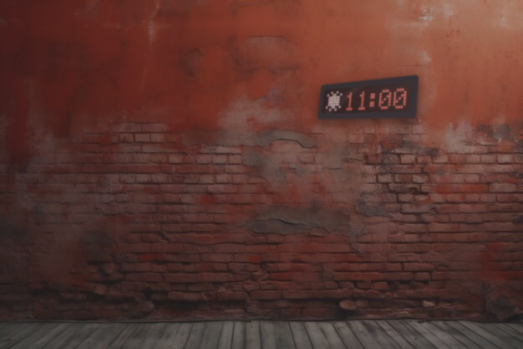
11:00
